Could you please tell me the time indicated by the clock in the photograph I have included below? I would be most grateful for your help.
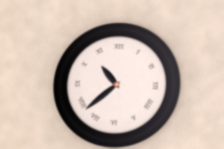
10:38
